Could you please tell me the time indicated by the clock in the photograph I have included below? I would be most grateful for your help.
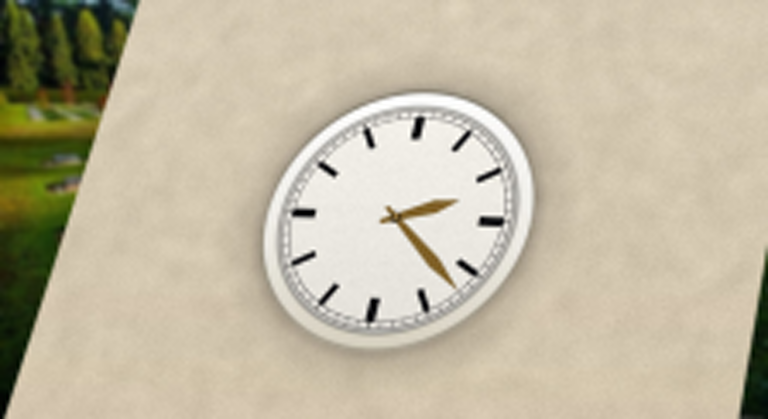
2:22
